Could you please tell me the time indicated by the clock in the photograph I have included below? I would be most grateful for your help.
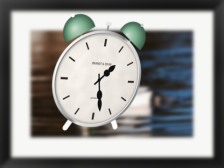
1:28
